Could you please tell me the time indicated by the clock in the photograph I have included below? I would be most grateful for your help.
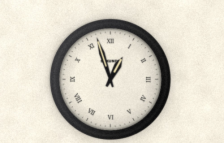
12:57
